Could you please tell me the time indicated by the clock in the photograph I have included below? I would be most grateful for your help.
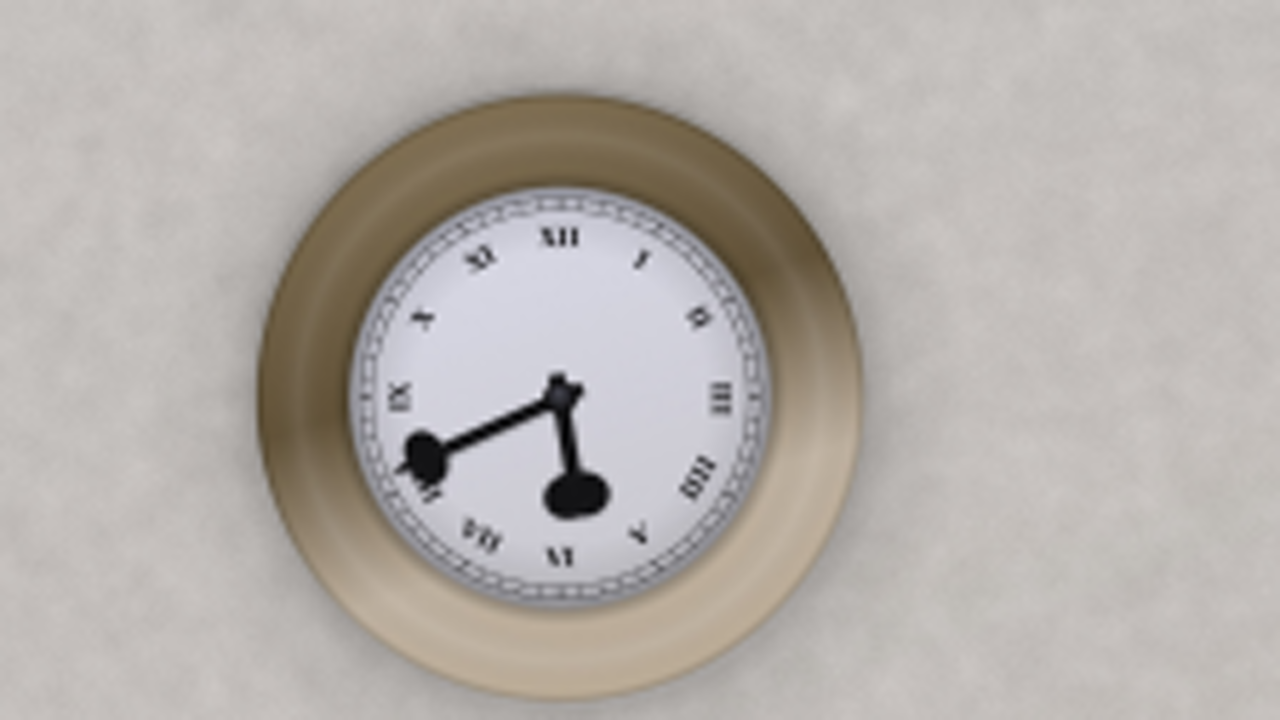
5:41
